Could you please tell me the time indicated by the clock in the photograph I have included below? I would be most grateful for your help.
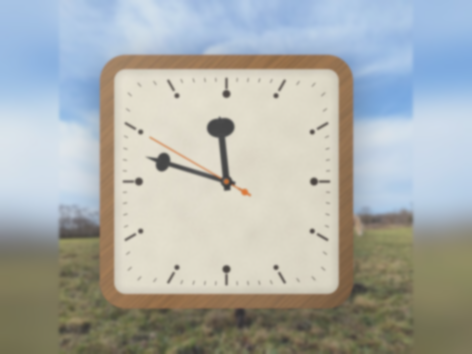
11:47:50
